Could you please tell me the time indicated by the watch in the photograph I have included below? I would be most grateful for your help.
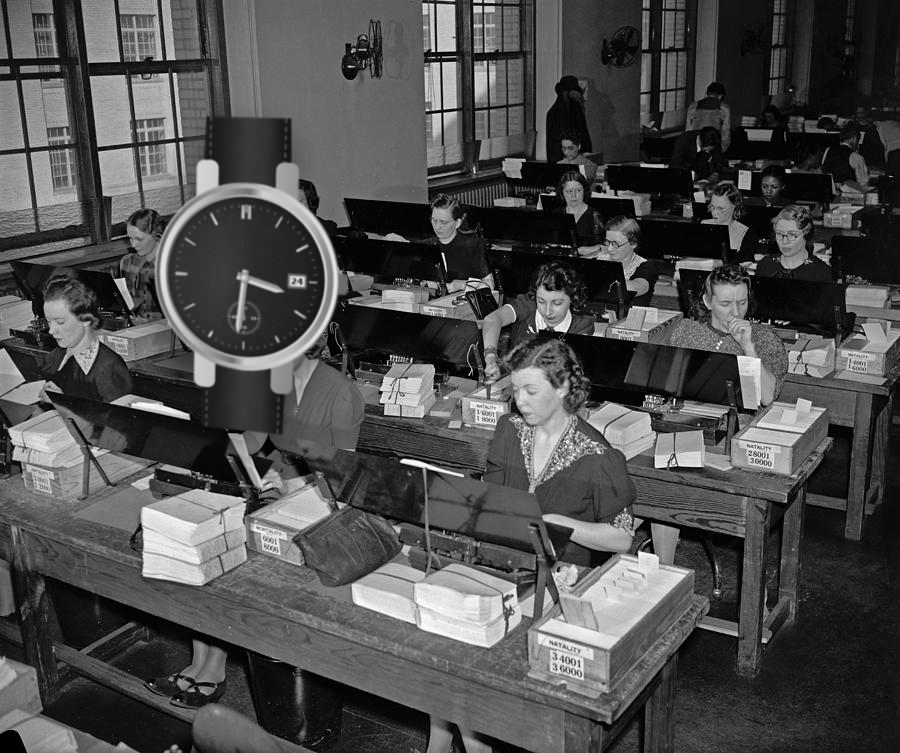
3:31
